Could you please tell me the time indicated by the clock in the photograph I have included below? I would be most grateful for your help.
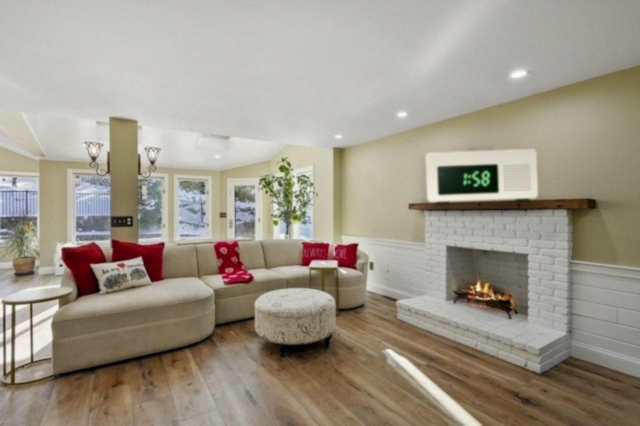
1:58
